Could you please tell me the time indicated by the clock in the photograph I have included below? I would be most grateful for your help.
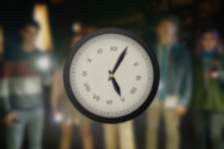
5:04
